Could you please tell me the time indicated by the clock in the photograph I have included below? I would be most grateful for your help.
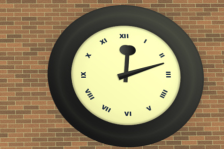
12:12
